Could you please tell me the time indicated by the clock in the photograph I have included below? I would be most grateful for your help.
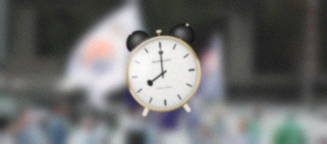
8:00
